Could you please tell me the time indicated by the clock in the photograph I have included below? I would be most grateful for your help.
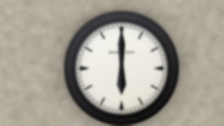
6:00
